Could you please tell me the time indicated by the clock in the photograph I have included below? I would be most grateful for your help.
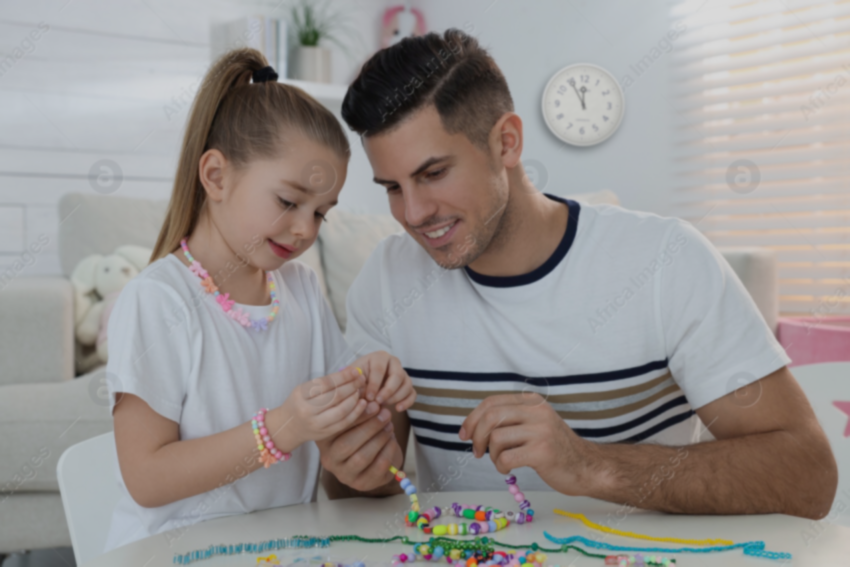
11:55
